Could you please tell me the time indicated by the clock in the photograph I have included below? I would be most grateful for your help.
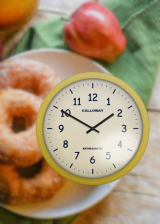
1:50
